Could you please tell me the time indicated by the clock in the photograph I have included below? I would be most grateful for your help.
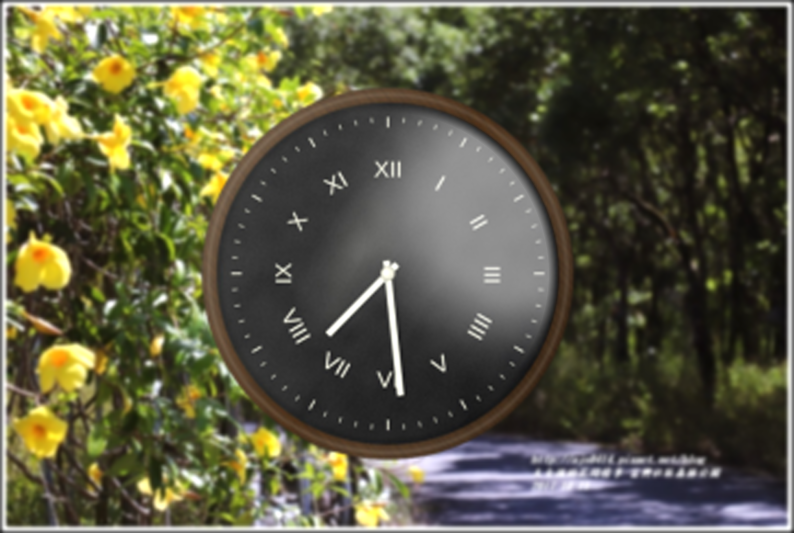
7:29
